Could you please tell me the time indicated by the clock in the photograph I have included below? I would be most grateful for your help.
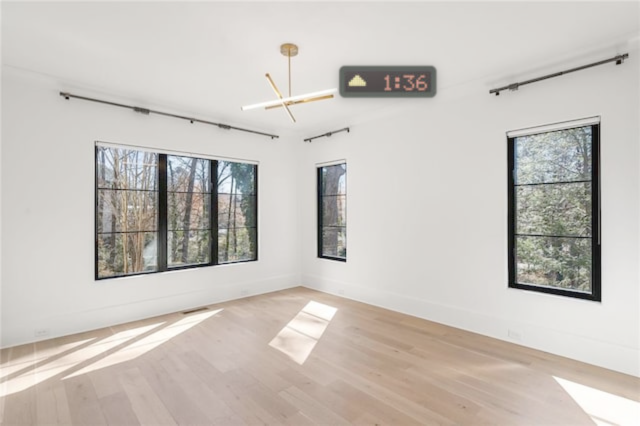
1:36
